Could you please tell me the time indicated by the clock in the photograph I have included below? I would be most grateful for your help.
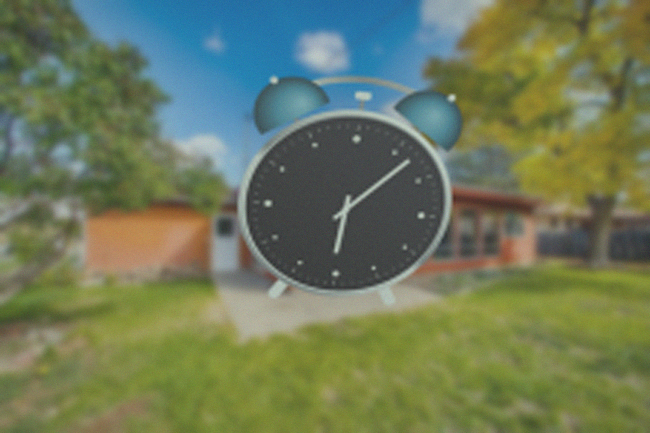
6:07
